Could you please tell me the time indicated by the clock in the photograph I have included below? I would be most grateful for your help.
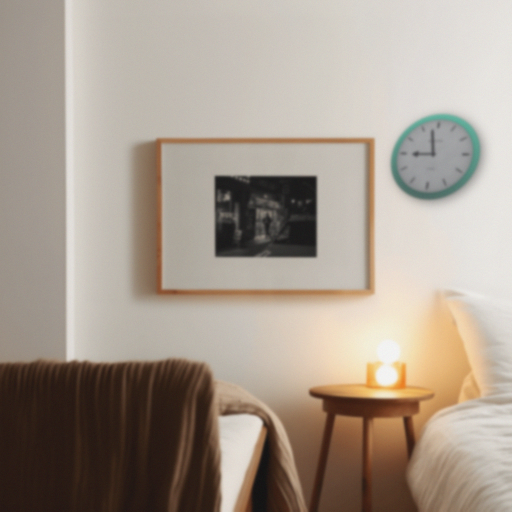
8:58
